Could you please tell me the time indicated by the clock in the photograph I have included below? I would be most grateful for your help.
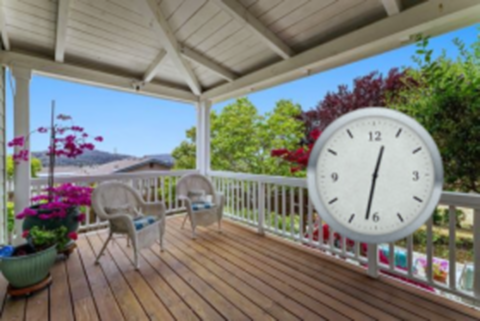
12:32
